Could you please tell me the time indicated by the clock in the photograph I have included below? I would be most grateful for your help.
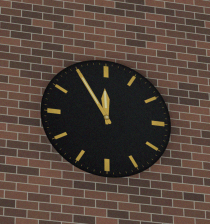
11:55
